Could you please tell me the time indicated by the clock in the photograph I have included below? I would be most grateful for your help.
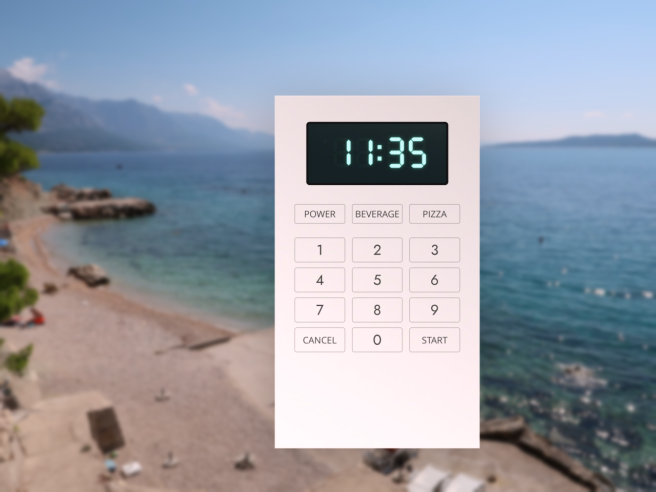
11:35
